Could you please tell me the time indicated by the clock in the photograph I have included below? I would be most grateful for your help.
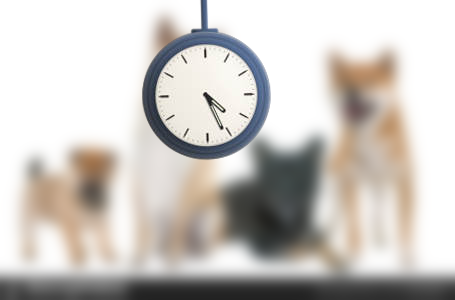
4:26
